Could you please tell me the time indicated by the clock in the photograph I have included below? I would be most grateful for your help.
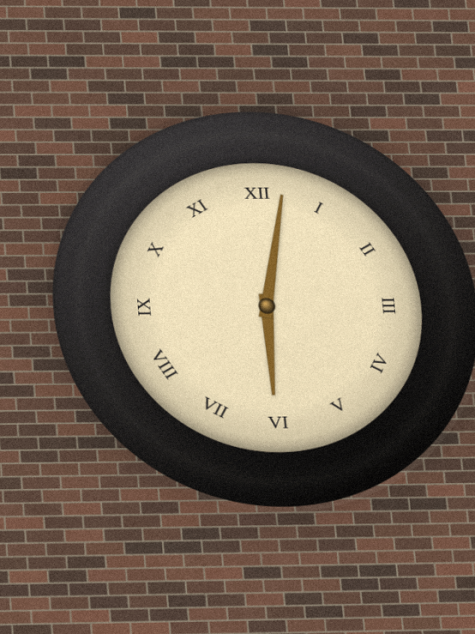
6:02
